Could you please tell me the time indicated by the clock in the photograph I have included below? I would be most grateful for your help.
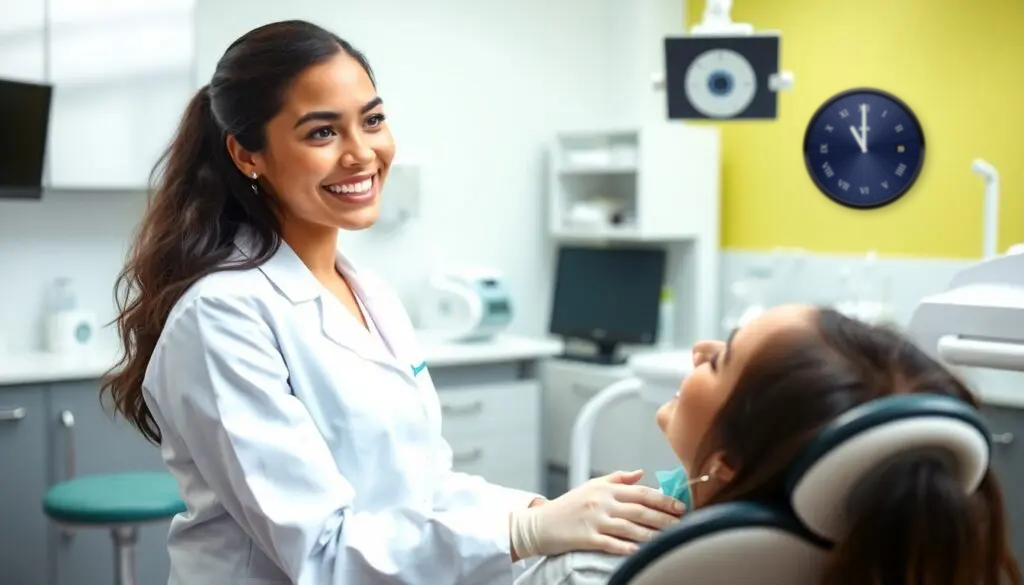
11:00
